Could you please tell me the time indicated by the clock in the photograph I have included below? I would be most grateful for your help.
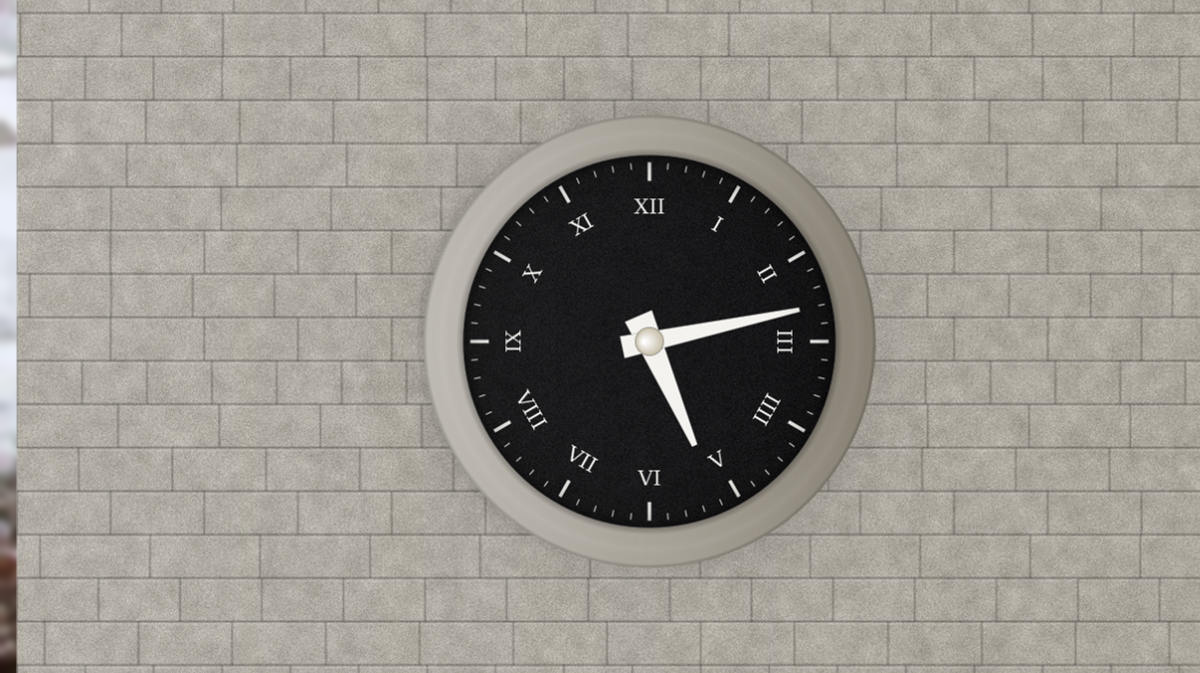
5:13
